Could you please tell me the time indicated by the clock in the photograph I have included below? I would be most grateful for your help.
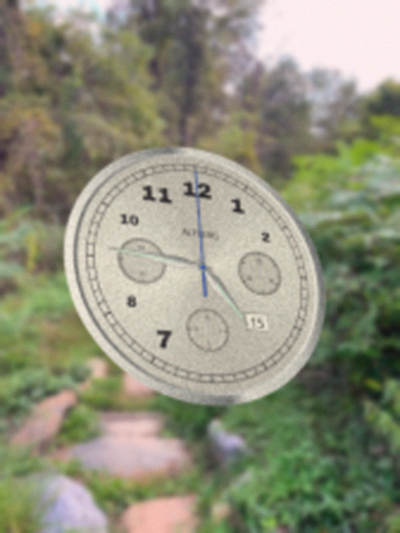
4:46
